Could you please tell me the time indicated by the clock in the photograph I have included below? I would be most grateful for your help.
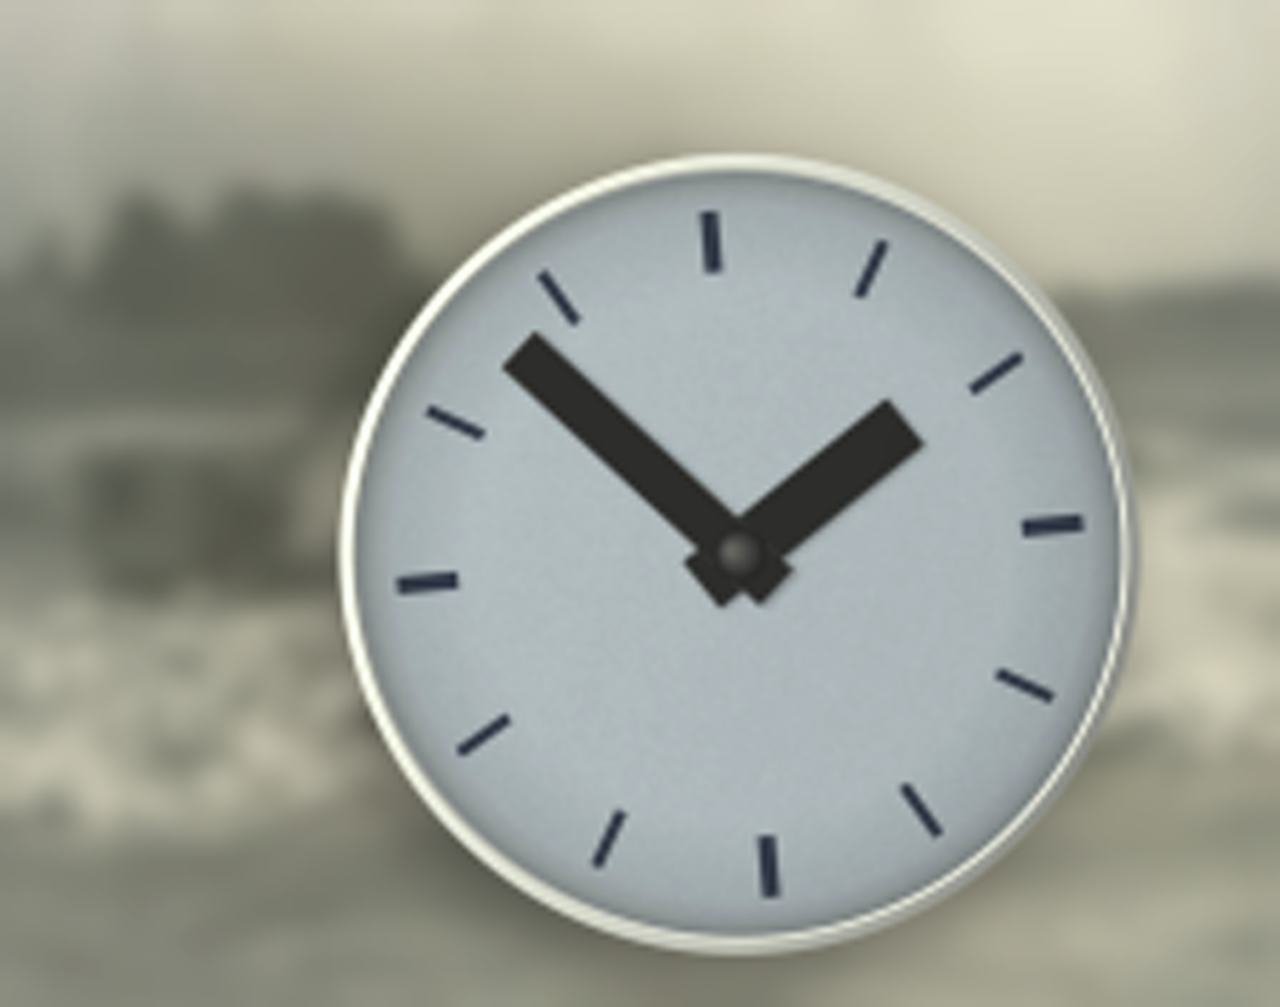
1:53
